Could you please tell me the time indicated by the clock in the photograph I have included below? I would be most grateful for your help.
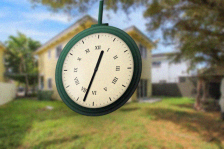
12:33
